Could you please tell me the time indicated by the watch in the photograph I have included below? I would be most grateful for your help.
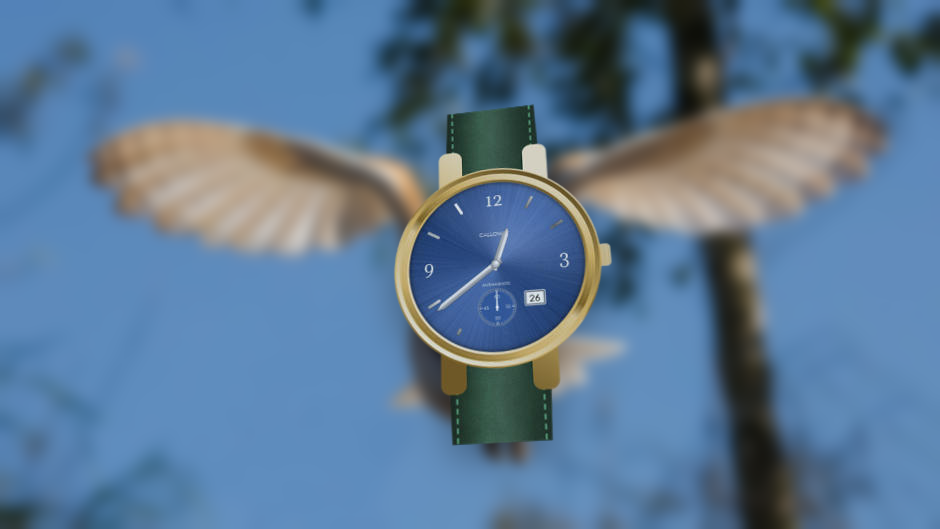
12:39
